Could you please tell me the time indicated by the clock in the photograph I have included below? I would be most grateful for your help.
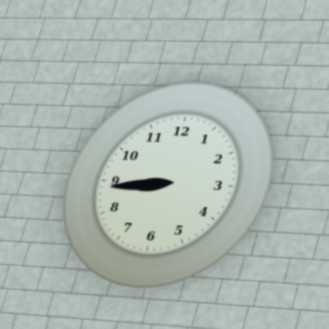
8:44
